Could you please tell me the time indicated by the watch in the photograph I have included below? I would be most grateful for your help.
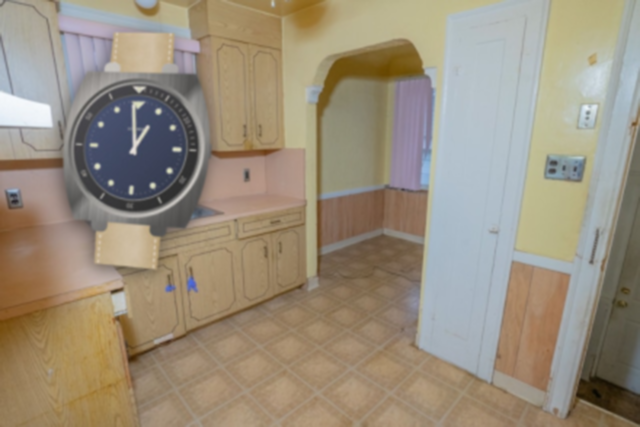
12:59
